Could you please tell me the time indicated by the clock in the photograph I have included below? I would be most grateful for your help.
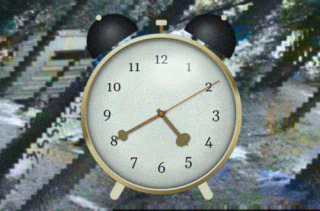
4:40:10
